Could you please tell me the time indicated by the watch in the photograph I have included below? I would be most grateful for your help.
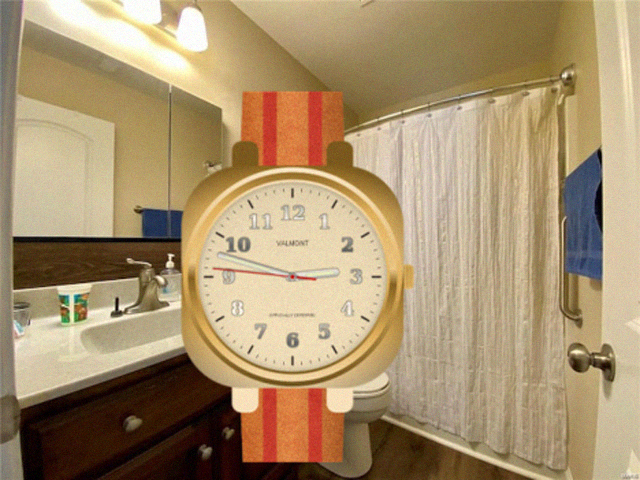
2:47:46
